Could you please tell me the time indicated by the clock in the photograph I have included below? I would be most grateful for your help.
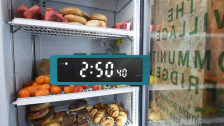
2:50:40
